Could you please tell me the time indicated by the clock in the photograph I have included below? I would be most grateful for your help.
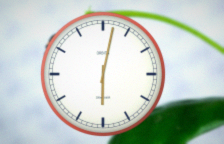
6:02
